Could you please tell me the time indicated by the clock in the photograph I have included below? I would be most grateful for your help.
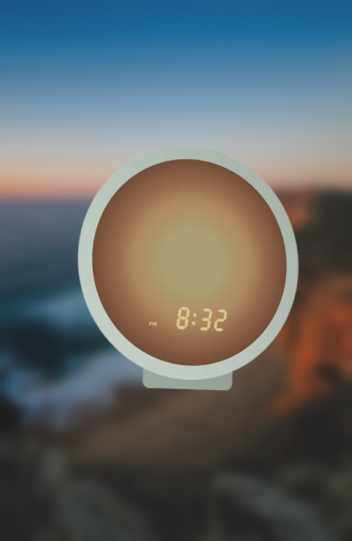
8:32
